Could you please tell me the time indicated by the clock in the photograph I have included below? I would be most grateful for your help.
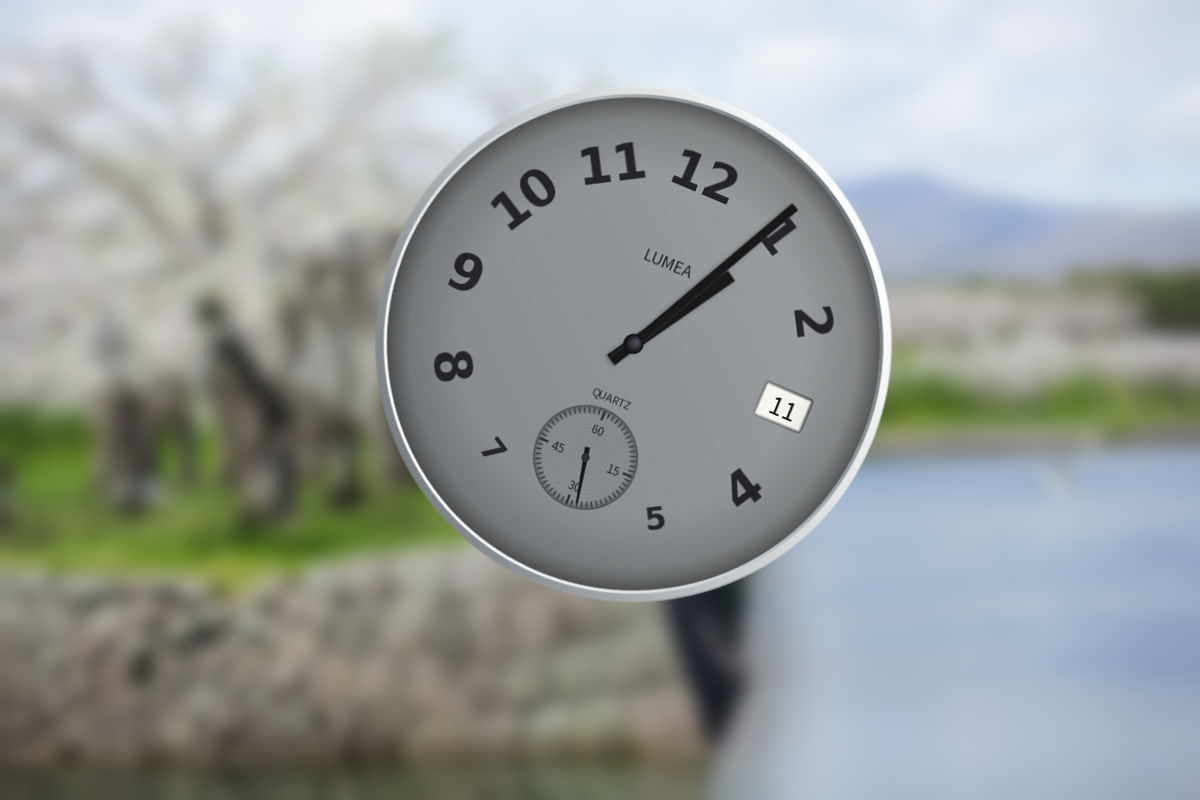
1:04:28
